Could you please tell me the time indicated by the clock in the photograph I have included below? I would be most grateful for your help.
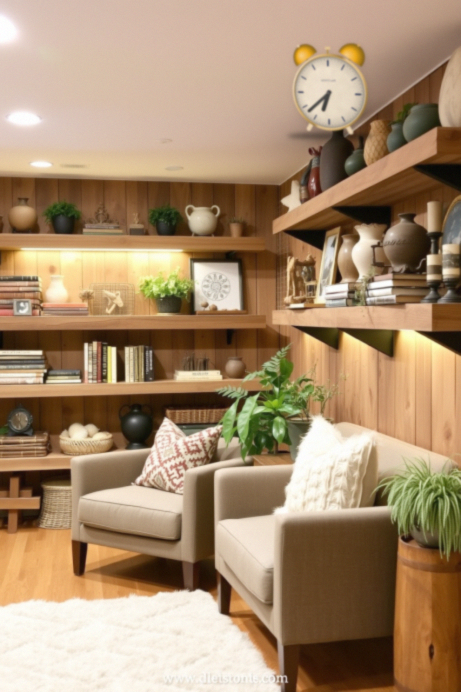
6:38
